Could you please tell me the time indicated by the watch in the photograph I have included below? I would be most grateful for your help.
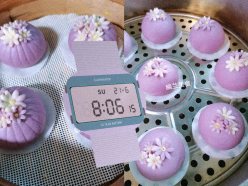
8:06:15
